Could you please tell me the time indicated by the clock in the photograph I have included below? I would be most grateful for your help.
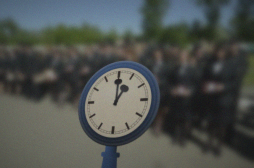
1:00
